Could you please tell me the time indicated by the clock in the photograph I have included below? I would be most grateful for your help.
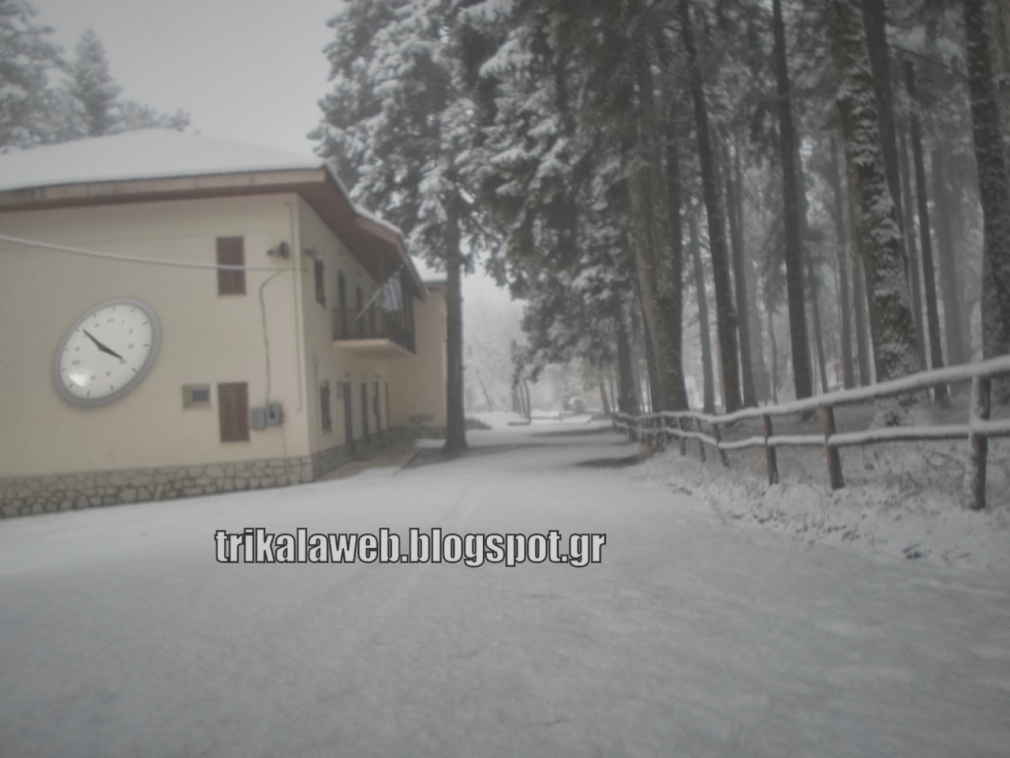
3:51
